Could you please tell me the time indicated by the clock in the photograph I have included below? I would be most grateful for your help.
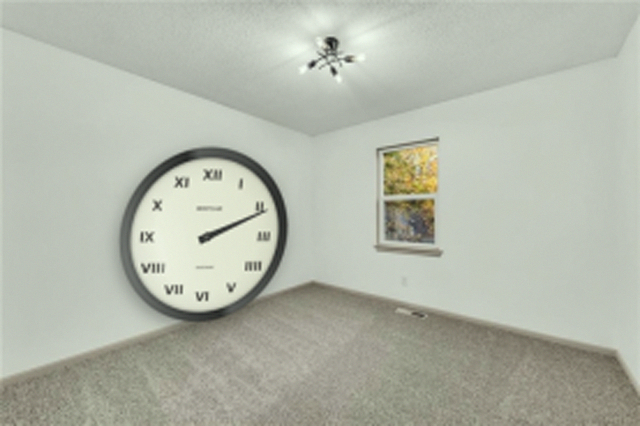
2:11
